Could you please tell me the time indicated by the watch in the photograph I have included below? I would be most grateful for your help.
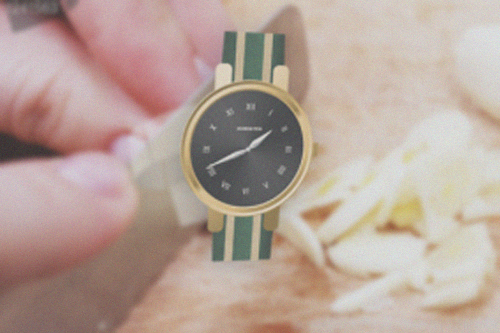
1:41
